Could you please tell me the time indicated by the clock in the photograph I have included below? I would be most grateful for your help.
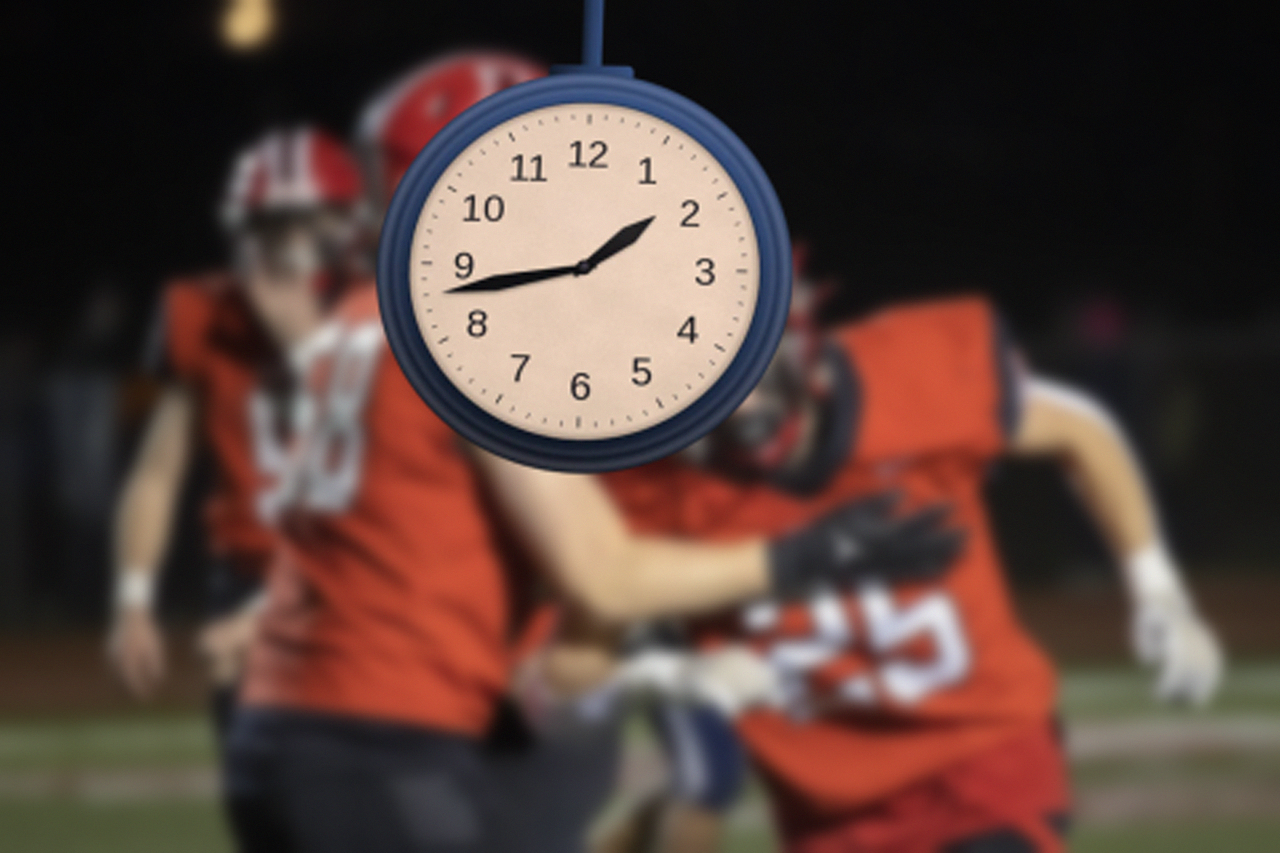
1:43
